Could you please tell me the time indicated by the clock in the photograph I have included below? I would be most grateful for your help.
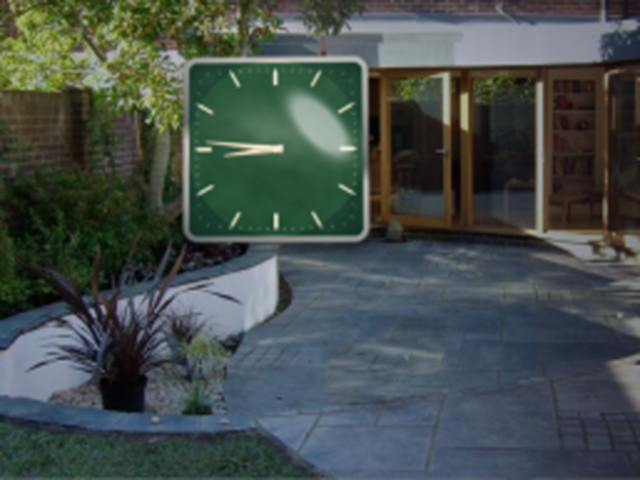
8:46
